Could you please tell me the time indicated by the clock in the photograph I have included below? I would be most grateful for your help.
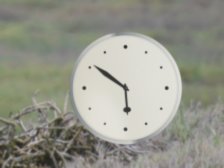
5:51
